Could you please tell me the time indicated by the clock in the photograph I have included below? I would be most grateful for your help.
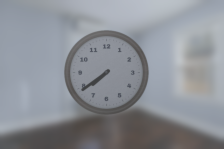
7:39
